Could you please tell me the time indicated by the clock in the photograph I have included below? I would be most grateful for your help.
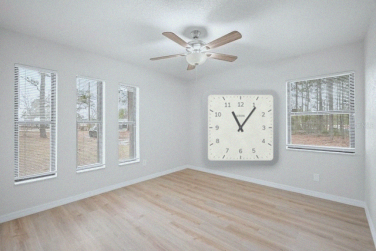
11:06
